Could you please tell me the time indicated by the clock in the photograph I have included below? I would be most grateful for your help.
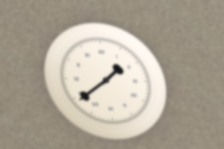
1:39
